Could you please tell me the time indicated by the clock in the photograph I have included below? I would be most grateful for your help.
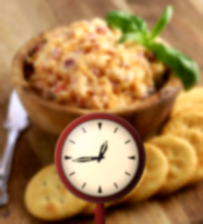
12:44
